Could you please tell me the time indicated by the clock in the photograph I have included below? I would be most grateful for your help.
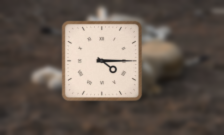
4:15
